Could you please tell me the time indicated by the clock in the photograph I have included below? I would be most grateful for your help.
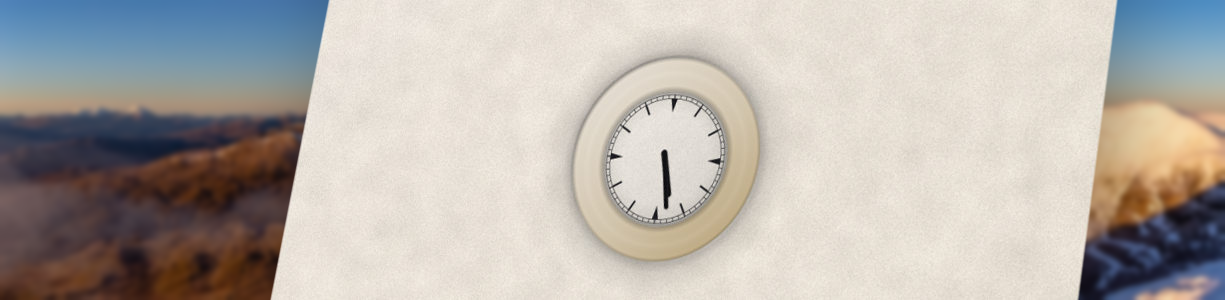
5:28
